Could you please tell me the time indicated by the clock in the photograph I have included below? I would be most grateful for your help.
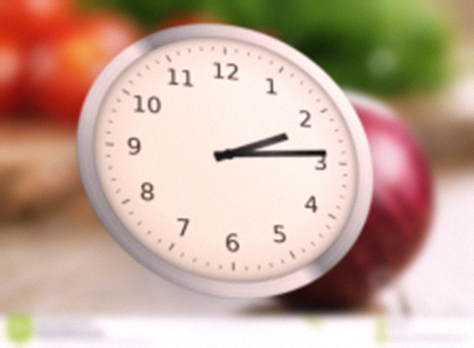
2:14
